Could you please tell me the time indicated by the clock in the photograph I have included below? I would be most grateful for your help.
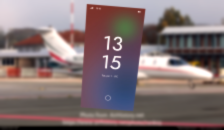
13:15
